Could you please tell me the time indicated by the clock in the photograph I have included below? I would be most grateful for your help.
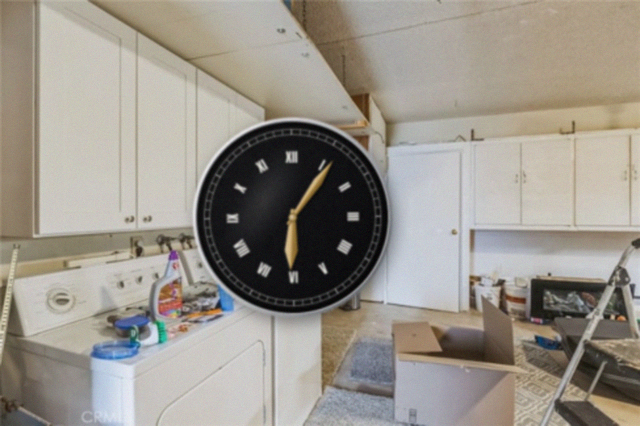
6:06
